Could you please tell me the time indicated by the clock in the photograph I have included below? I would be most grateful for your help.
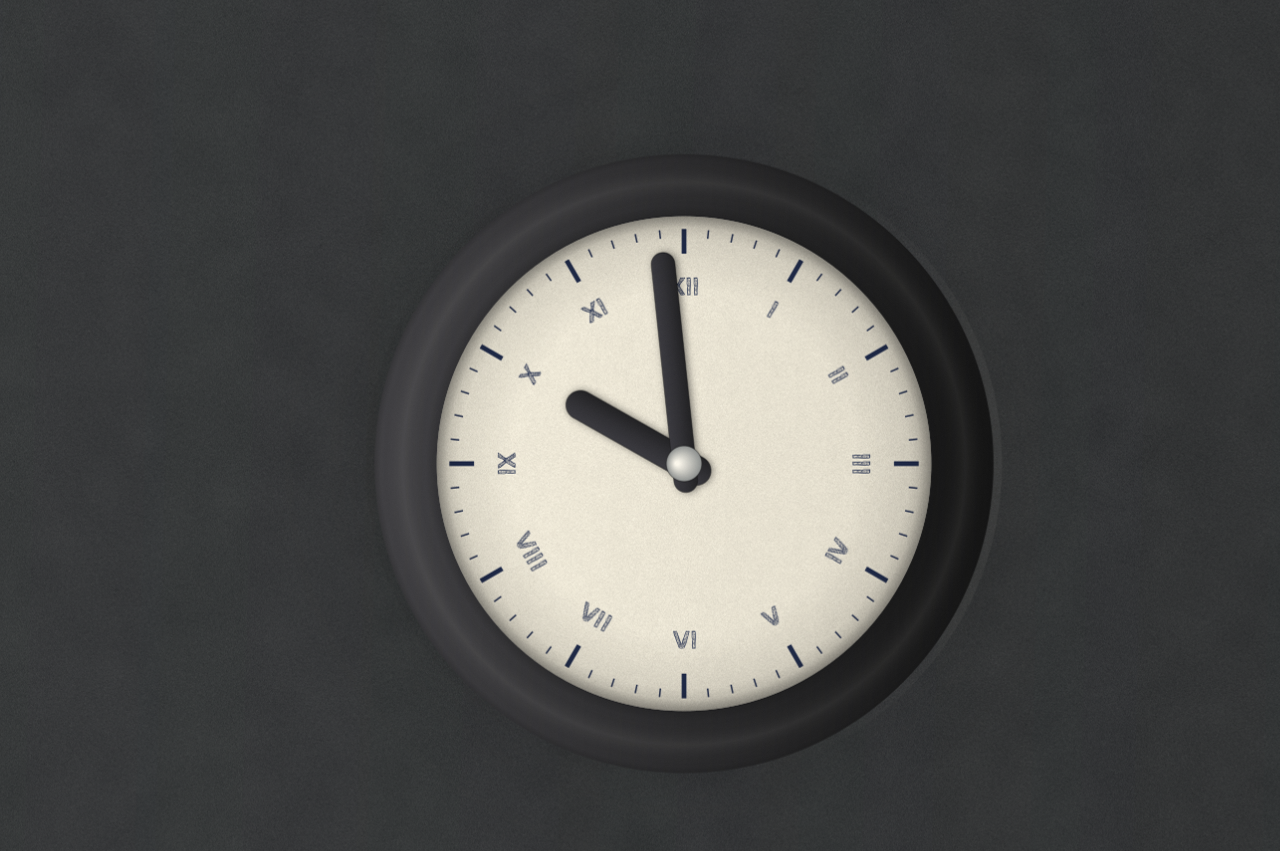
9:59
